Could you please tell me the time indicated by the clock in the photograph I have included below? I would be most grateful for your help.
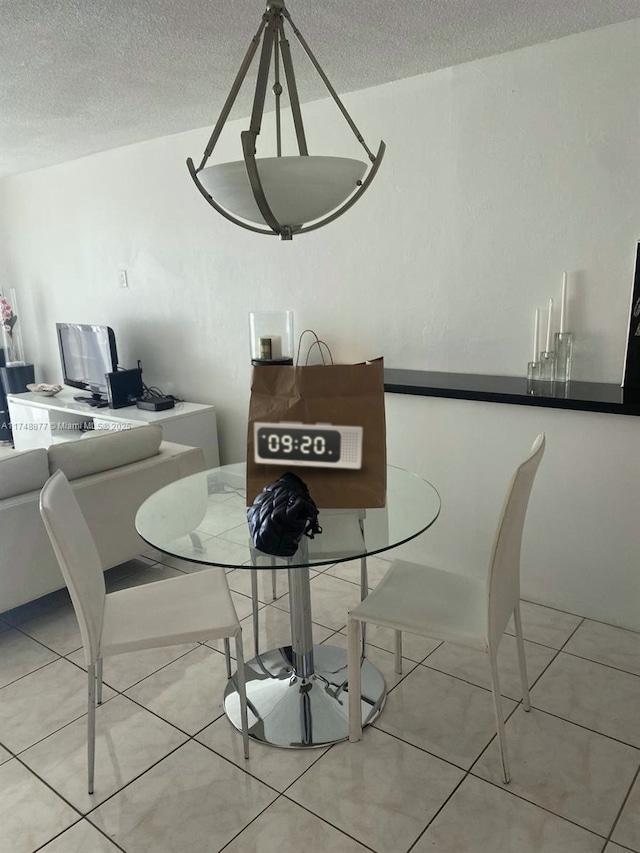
9:20
